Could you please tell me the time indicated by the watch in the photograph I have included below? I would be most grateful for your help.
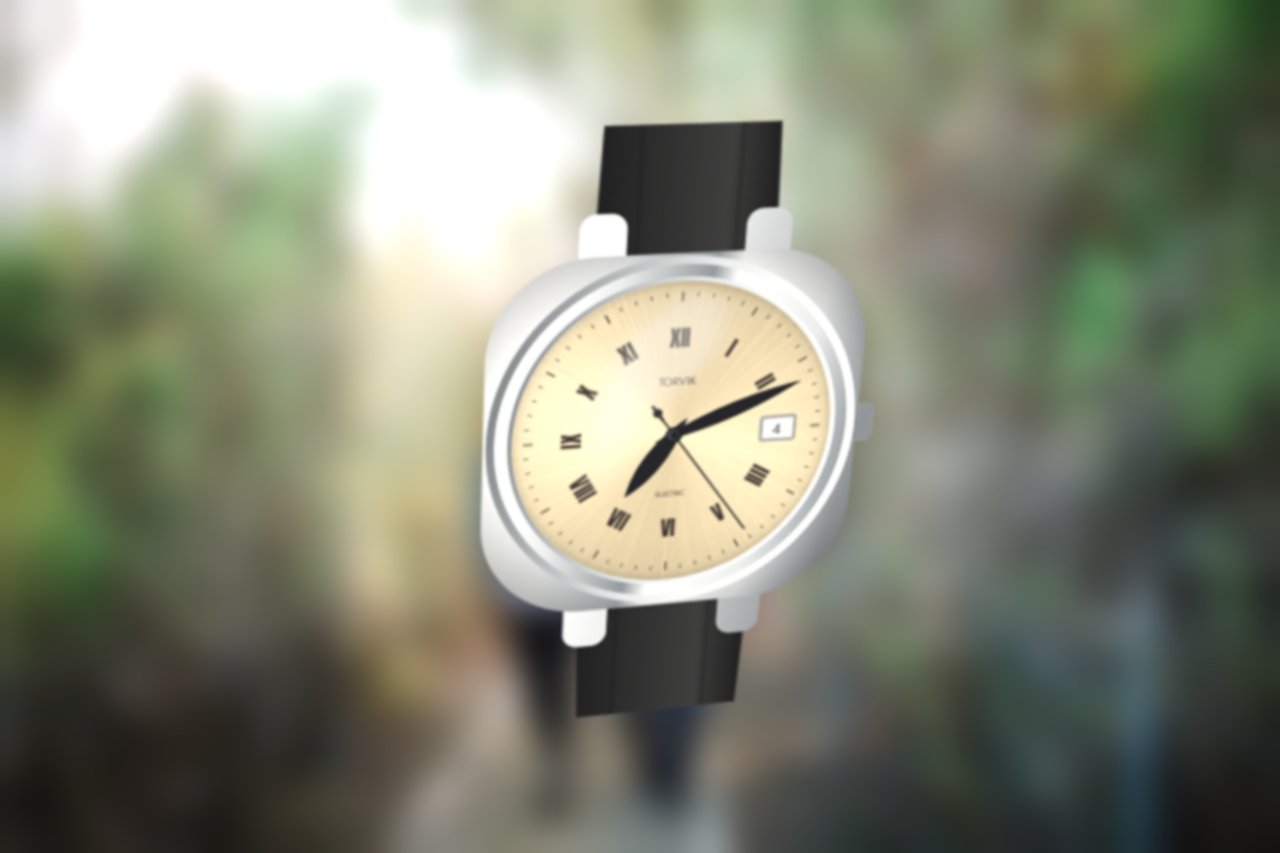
7:11:24
